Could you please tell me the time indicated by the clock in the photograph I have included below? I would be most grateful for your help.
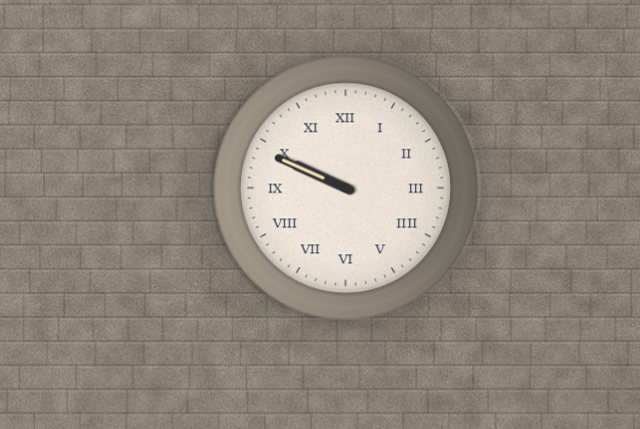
9:49
